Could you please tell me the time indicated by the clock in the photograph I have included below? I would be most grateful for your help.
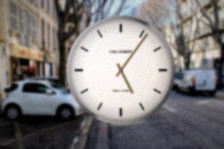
5:06
